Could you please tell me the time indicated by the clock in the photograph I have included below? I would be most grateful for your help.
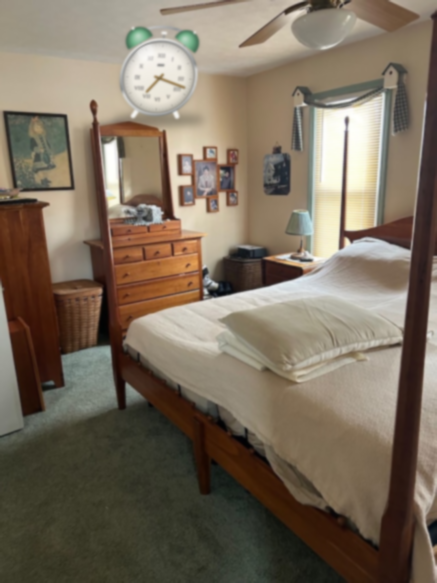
7:18
